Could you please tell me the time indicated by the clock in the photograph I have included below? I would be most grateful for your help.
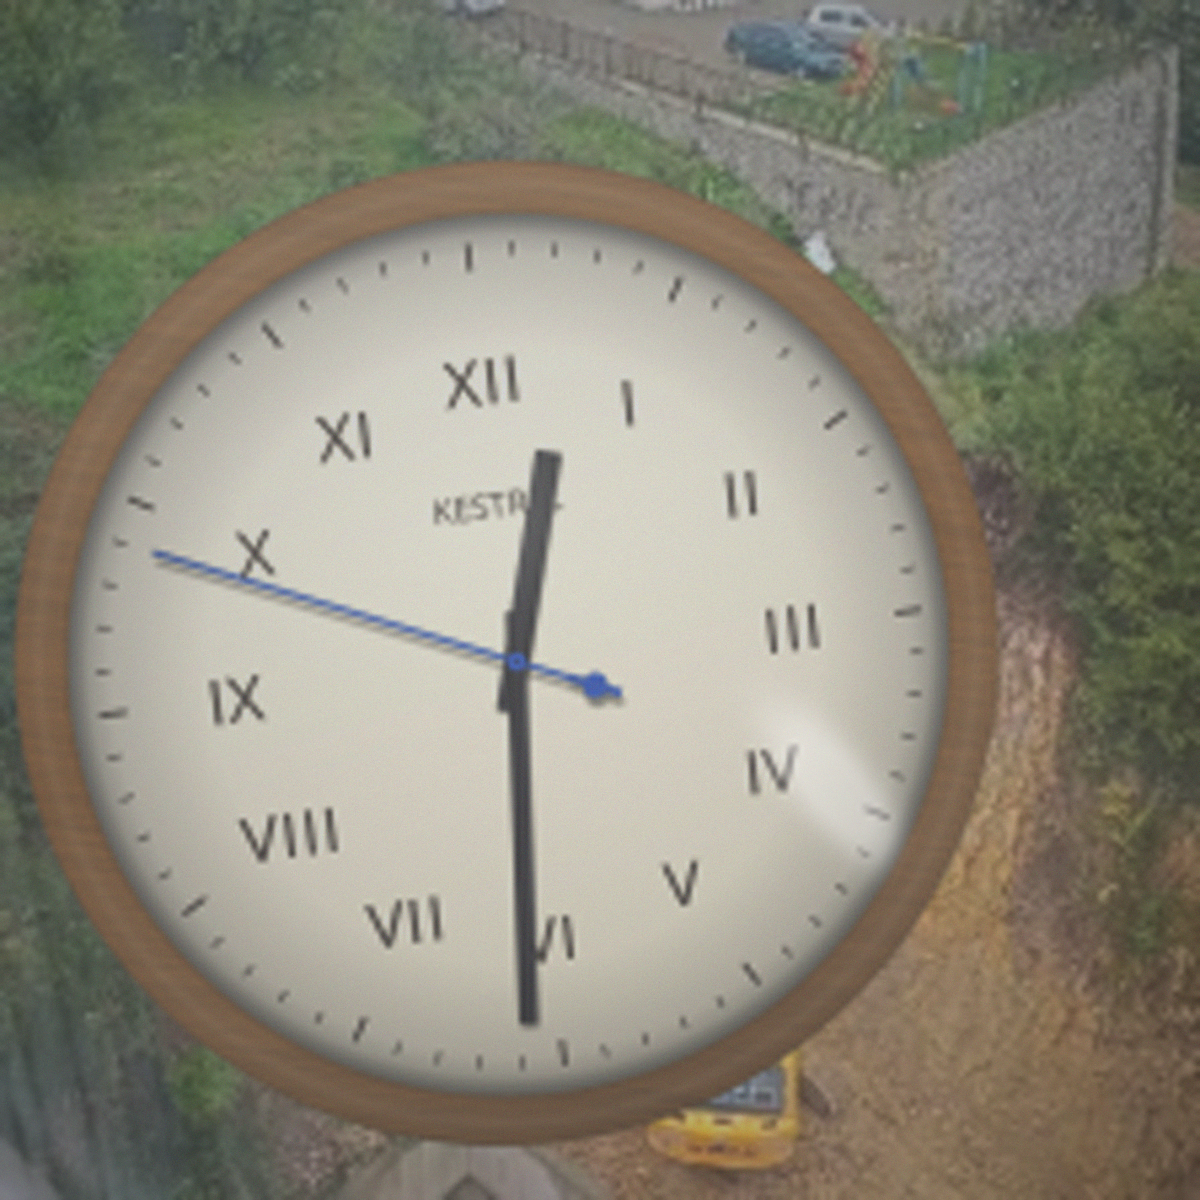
12:30:49
